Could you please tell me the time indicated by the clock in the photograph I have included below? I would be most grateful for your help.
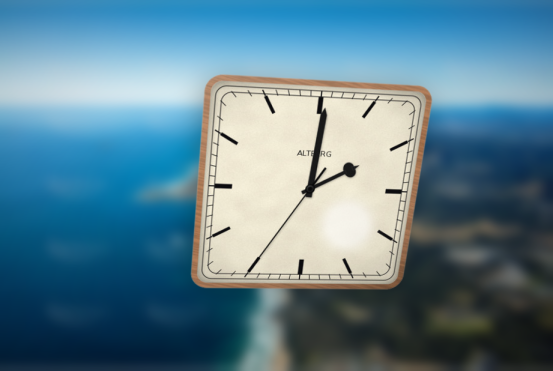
2:00:35
